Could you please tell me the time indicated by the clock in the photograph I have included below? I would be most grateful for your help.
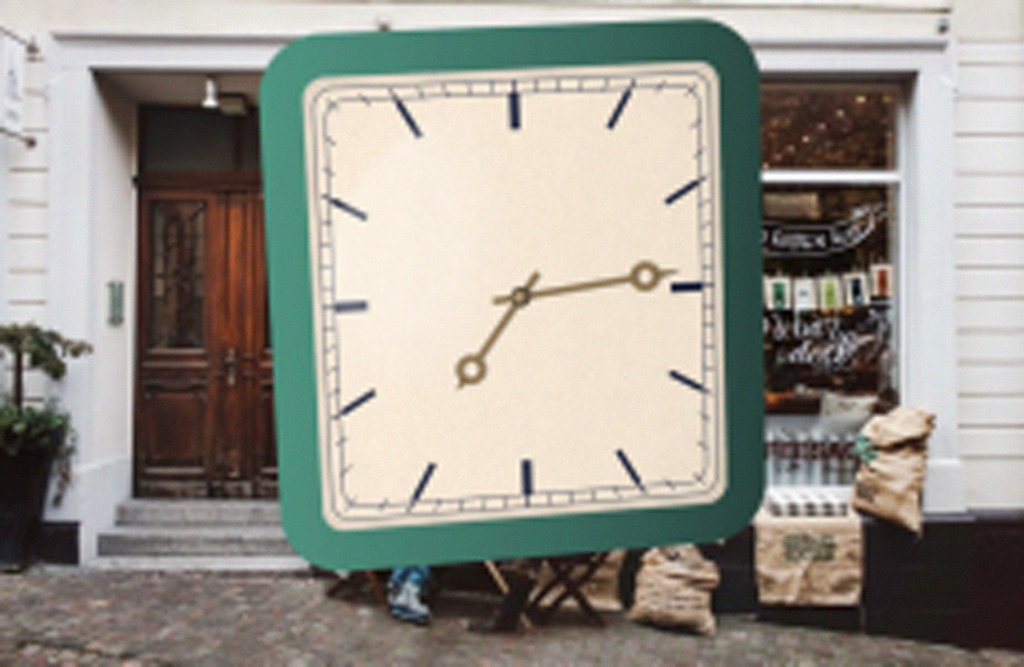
7:14
